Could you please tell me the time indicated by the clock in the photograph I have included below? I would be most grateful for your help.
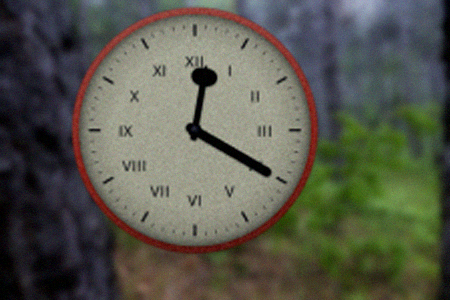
12:20
